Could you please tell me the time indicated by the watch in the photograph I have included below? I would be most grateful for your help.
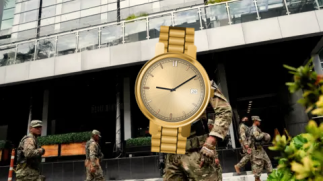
9:09
